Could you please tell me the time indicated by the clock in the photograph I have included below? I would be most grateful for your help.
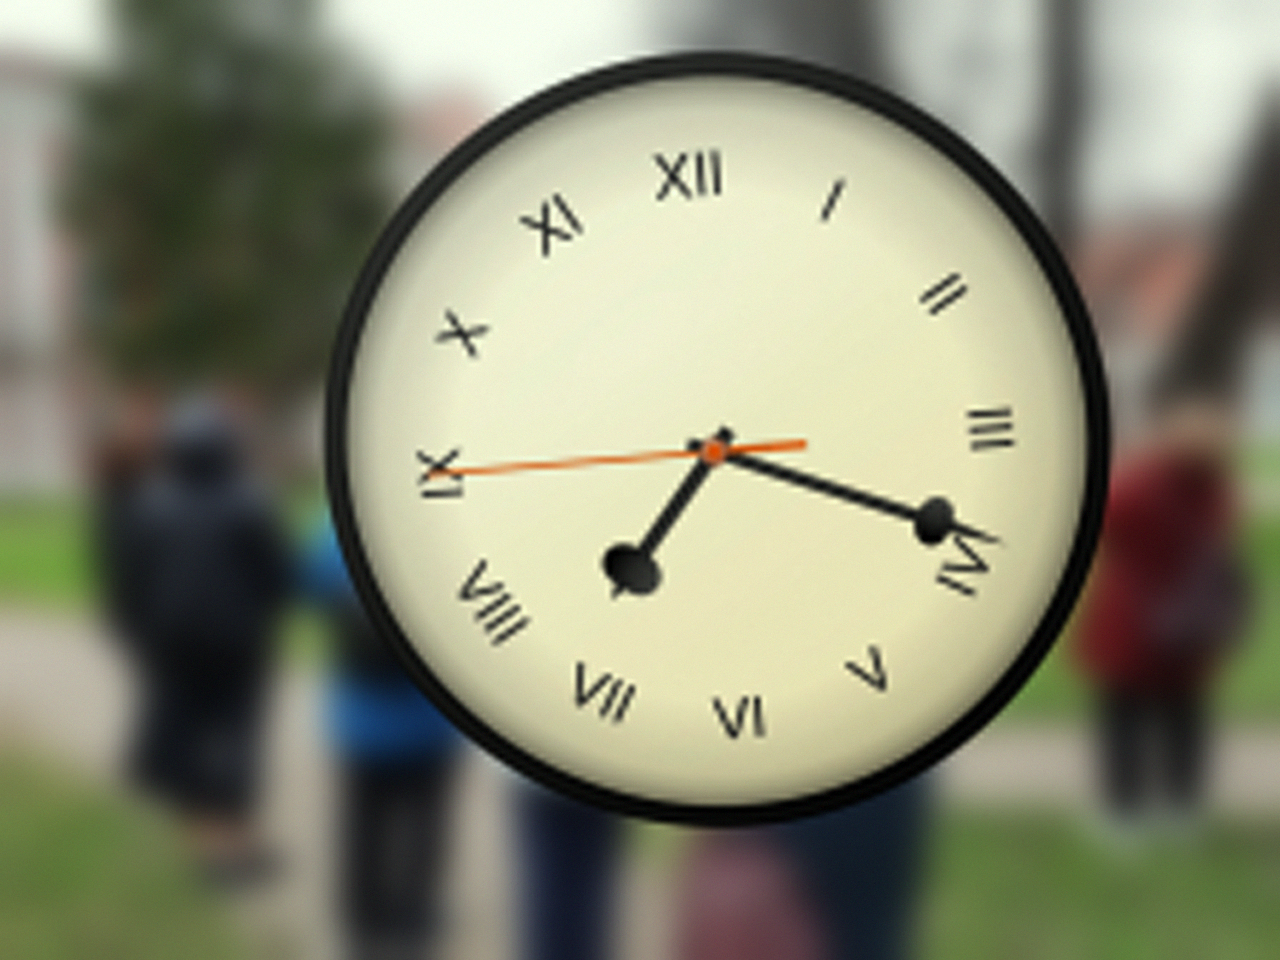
7:18:45
